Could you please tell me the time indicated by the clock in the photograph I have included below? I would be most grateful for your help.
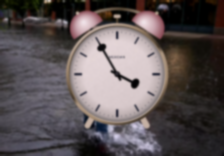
3:55
